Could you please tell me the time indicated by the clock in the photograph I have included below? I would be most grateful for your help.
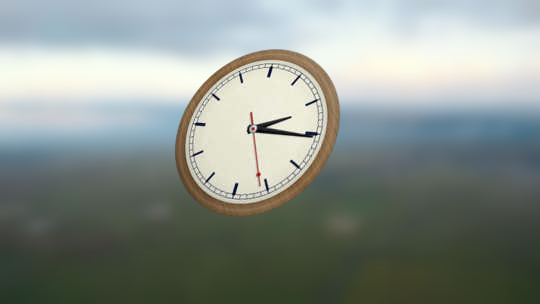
2:15:26
